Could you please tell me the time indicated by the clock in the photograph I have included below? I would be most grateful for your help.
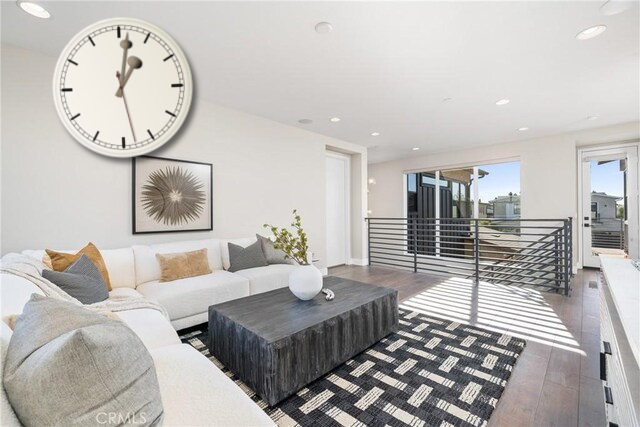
1:01:28
